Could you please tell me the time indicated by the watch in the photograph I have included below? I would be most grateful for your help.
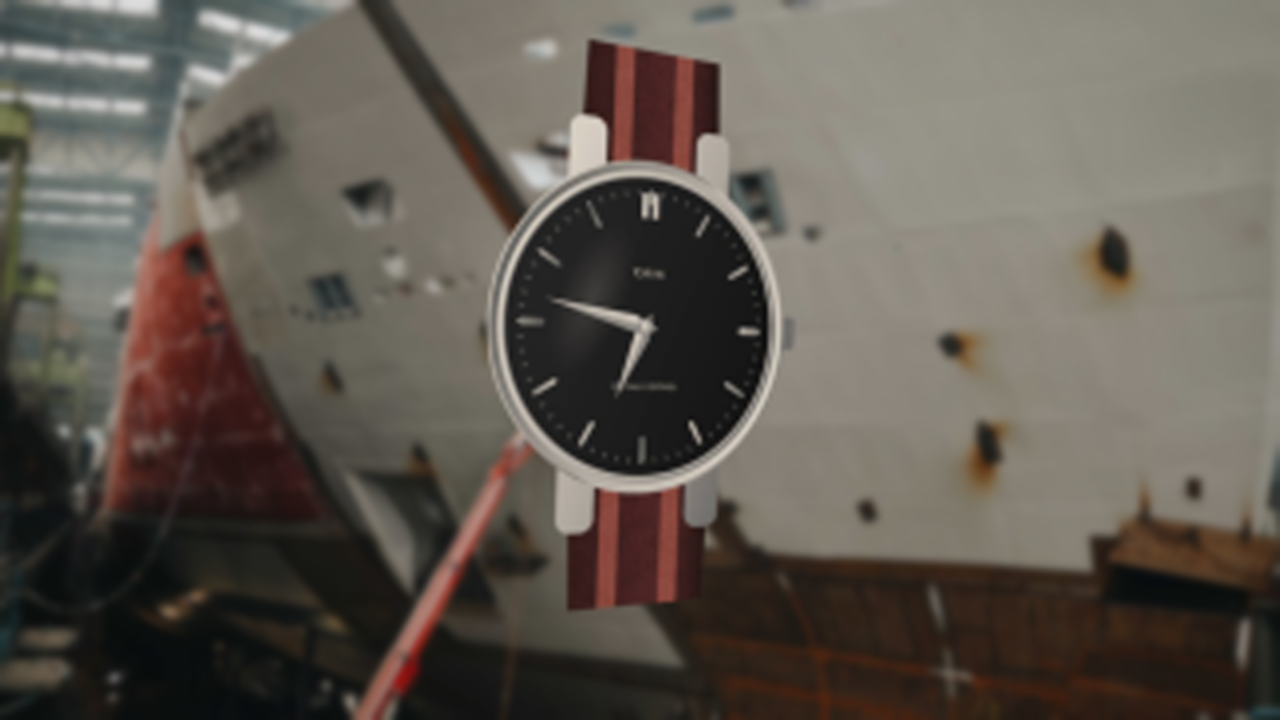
6:47
